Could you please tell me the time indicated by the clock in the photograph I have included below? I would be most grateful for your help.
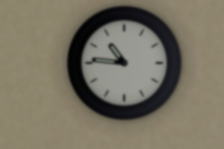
10:46
